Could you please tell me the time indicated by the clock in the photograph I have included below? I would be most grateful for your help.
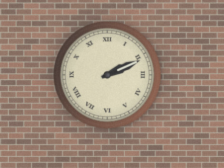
2:11
